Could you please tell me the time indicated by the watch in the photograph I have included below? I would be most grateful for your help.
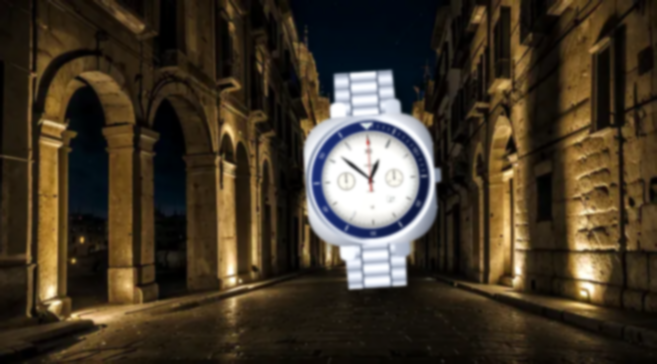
12:52
